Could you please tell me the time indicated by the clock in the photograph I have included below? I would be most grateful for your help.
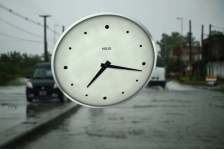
7:17
